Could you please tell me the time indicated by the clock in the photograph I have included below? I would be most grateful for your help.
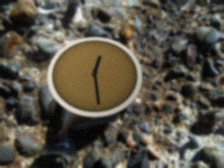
12:29
